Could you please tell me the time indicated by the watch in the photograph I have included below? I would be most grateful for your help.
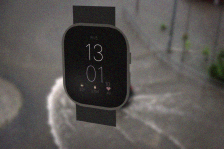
13:01
